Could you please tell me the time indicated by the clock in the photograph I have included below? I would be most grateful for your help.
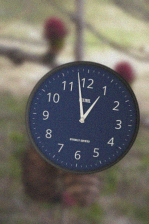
12:58
